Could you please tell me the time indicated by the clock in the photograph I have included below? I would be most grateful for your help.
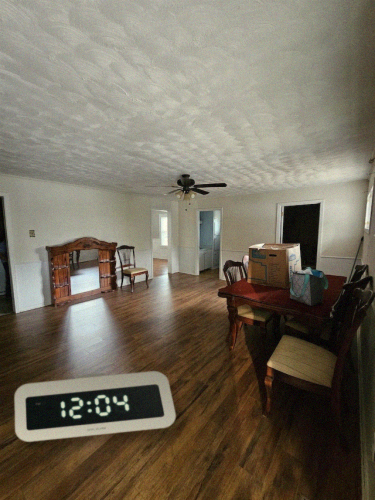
12:04
